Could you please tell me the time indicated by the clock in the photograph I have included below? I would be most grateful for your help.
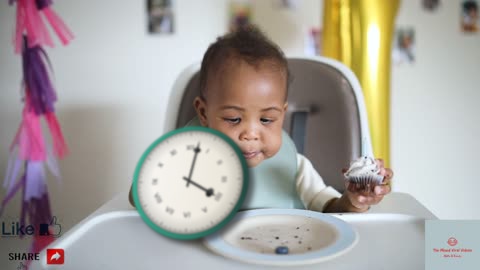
4:02
